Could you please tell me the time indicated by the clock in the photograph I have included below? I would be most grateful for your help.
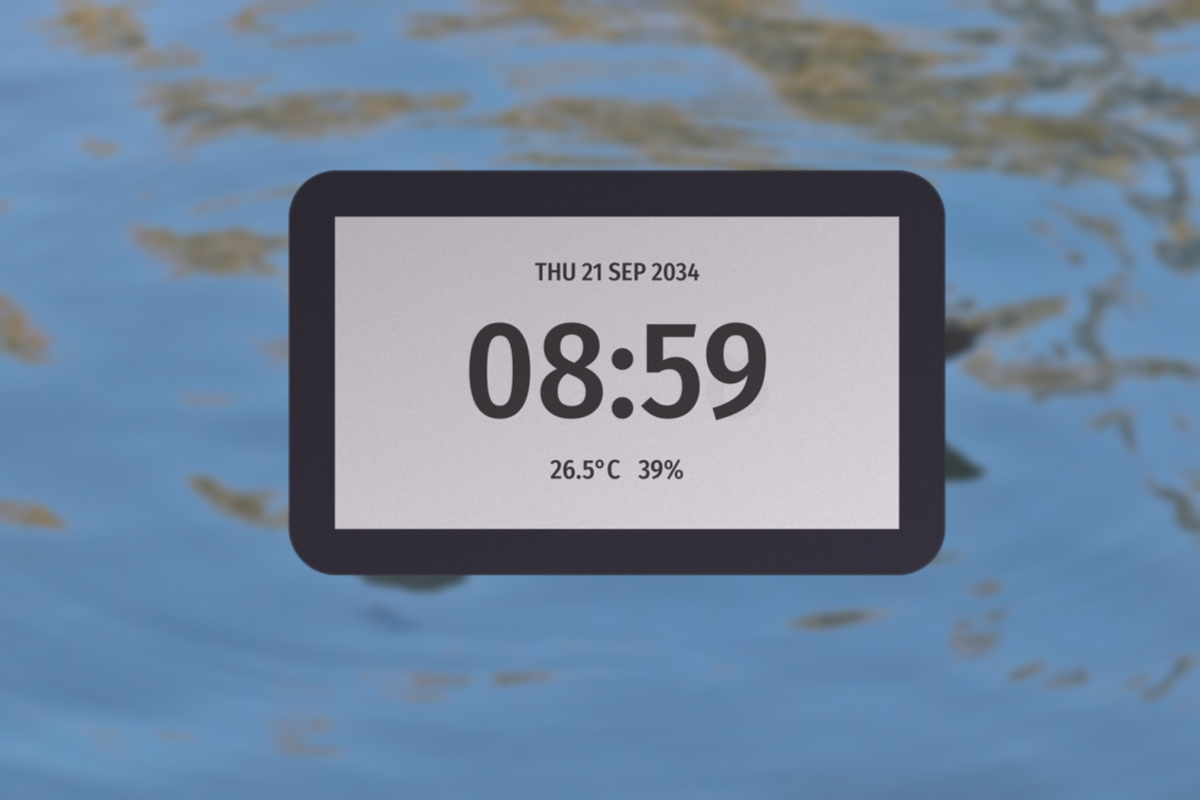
8:59
